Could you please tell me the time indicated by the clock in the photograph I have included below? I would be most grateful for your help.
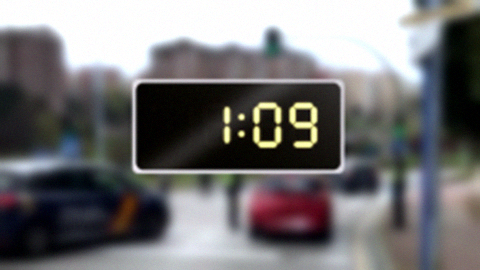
1:09
